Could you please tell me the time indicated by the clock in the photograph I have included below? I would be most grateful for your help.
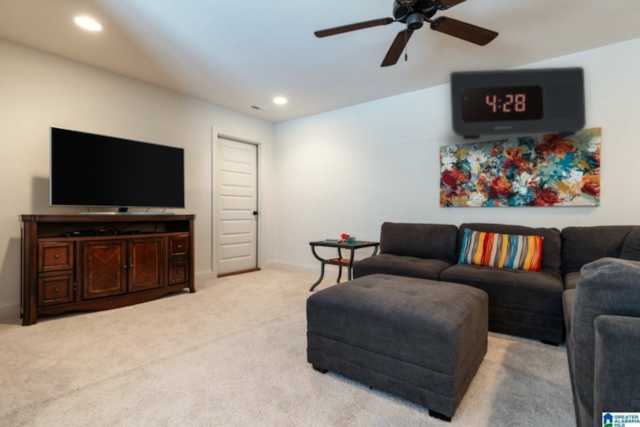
4:28
